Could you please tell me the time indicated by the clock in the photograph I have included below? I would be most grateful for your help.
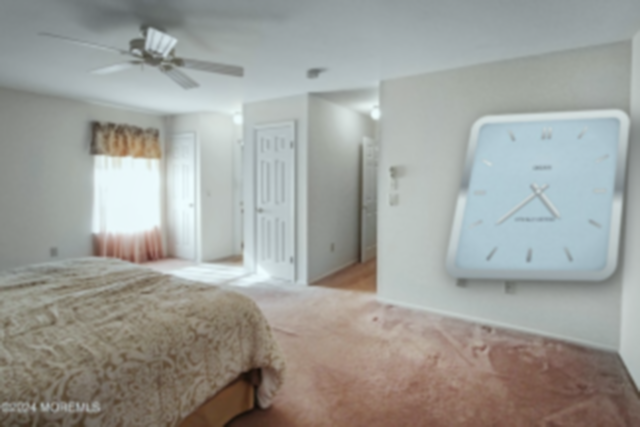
4:38
